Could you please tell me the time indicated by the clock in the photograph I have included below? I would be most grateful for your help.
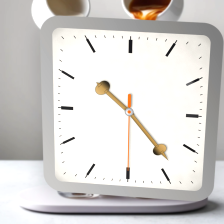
10:23:30
